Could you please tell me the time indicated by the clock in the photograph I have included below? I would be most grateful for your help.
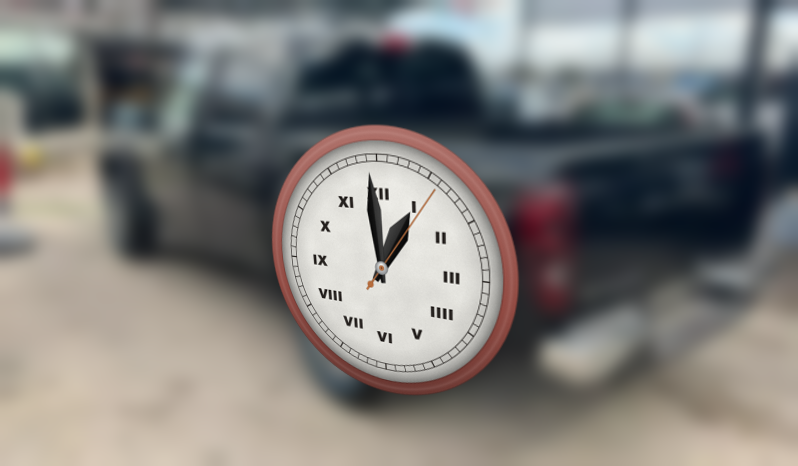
12:59:06
